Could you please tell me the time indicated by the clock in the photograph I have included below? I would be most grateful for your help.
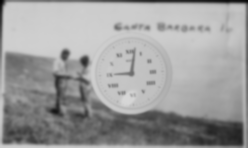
9:02
